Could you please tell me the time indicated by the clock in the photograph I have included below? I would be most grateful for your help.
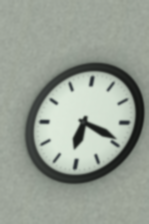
6:19
